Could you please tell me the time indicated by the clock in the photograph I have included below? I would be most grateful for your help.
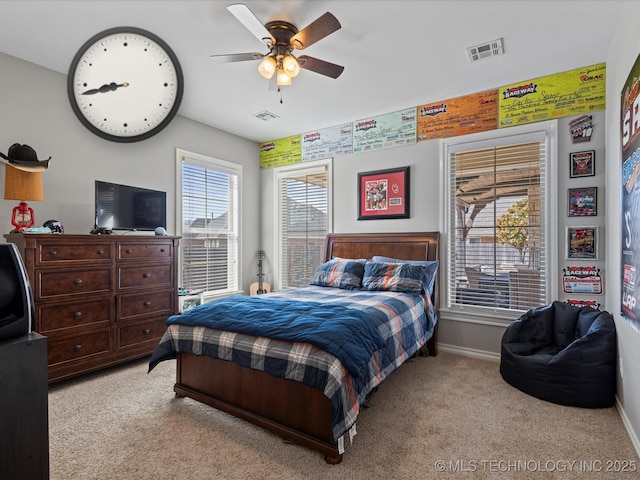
8:43
